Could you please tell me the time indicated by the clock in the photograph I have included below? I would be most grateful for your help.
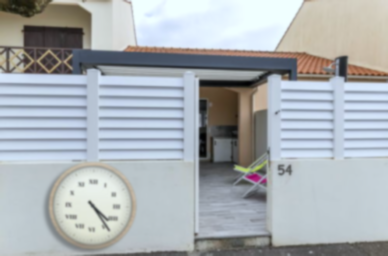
4:24
